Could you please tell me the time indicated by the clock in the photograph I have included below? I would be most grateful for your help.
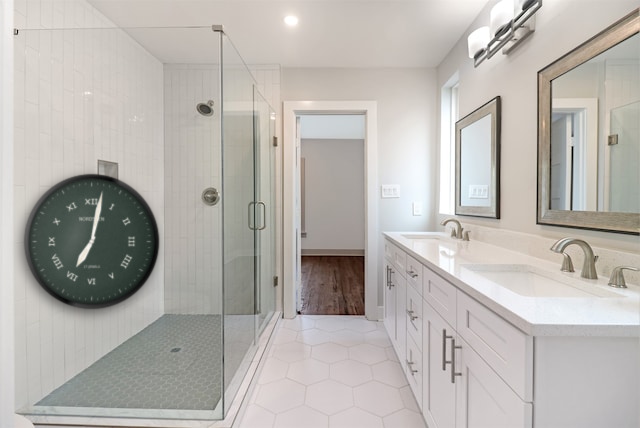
7:02
